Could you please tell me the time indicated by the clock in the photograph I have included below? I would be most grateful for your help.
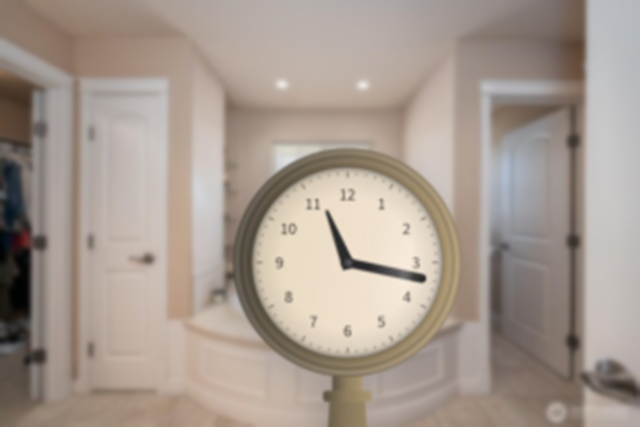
11:17
